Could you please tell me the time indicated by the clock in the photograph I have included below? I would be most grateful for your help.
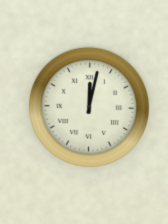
12:02
